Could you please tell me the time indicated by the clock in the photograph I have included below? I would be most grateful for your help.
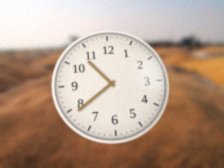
10:39
